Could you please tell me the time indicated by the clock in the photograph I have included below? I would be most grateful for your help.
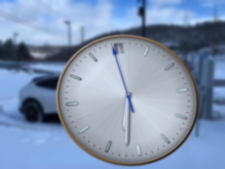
6:31:59
